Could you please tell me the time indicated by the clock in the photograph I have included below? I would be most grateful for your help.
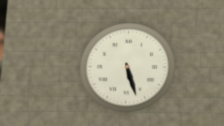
5:27
